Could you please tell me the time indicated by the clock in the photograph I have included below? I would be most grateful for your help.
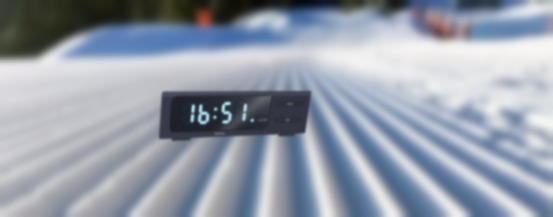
16:51
